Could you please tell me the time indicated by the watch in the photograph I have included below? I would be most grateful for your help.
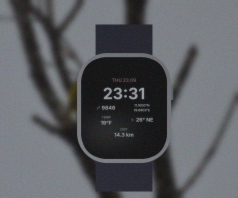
23:31
